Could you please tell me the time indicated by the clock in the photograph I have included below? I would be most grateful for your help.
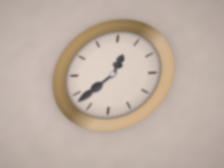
12:38
